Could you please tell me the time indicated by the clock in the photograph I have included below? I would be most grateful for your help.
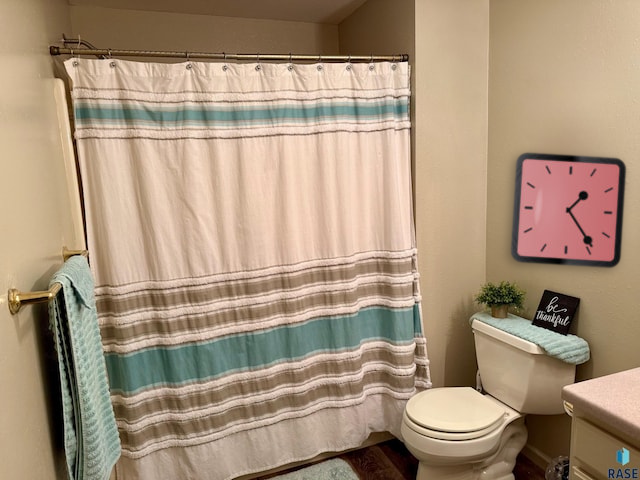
1:24
